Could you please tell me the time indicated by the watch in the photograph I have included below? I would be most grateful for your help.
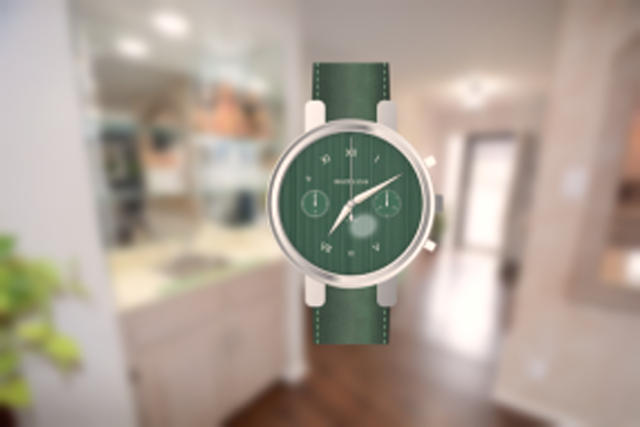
7:10
